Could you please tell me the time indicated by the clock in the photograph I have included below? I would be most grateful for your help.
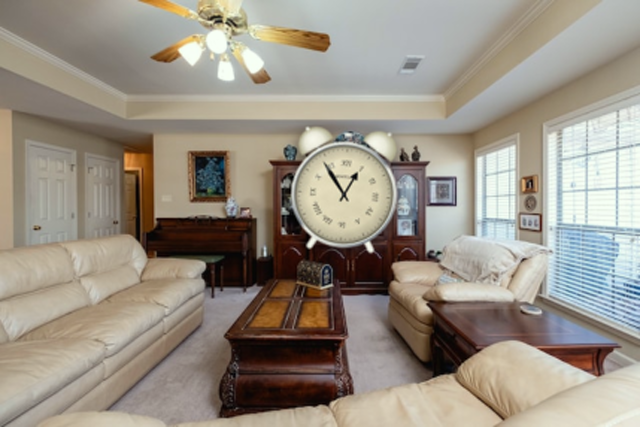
12:54
